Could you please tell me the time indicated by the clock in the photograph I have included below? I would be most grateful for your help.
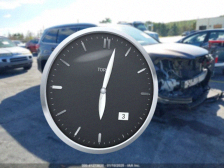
6:02
